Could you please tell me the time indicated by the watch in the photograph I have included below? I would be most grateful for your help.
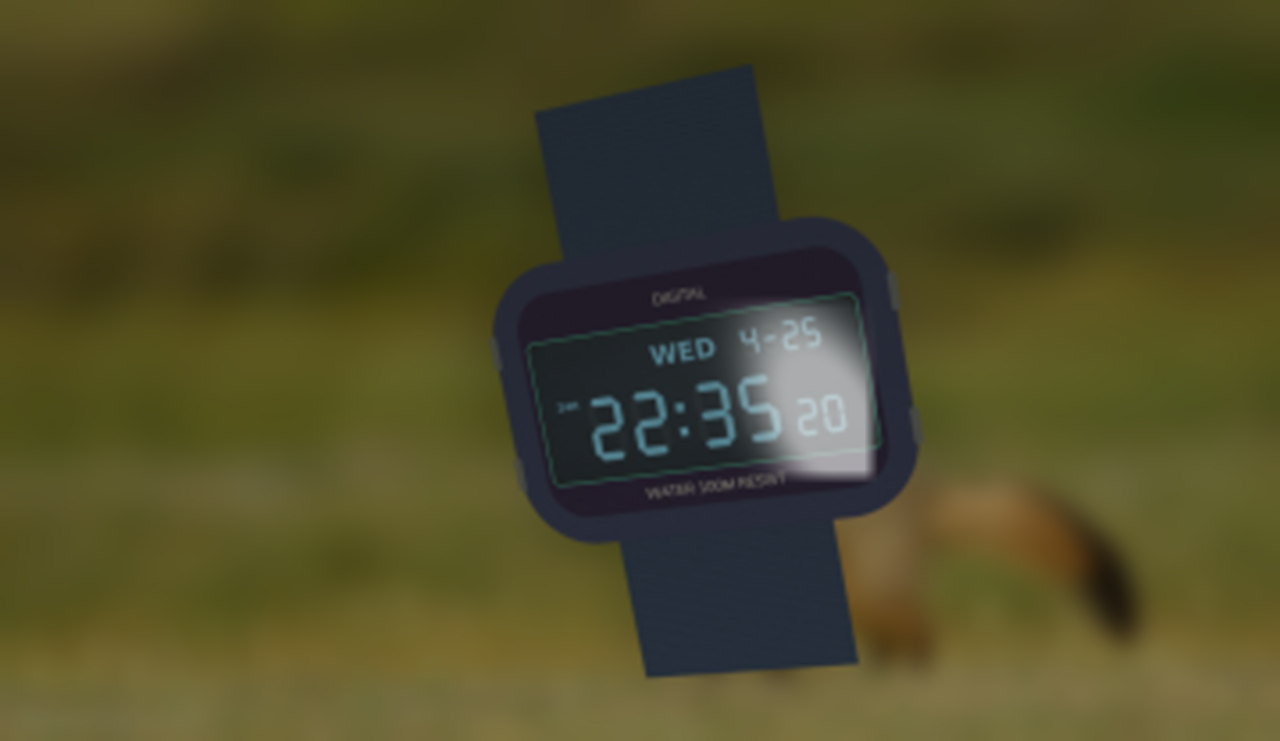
22:35:20
